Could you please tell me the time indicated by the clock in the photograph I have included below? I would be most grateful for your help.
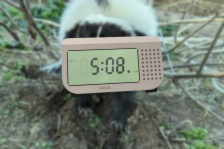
5:08
